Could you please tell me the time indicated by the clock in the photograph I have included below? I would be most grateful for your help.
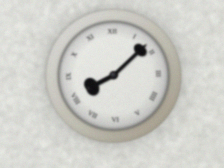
8:08
